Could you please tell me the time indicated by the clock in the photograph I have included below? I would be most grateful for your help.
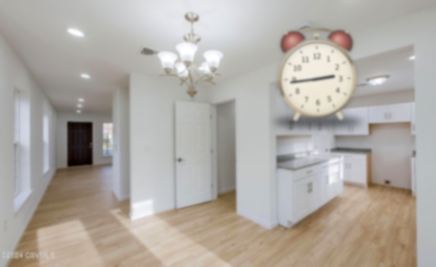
2:44
